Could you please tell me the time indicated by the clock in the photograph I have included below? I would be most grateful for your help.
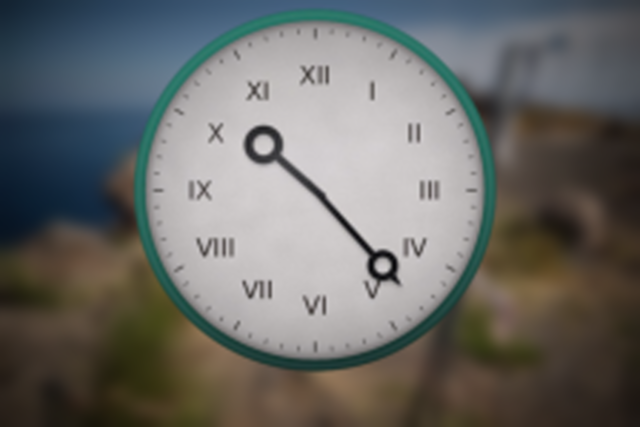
10:23
